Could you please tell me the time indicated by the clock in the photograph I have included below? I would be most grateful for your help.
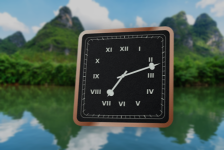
7:12
